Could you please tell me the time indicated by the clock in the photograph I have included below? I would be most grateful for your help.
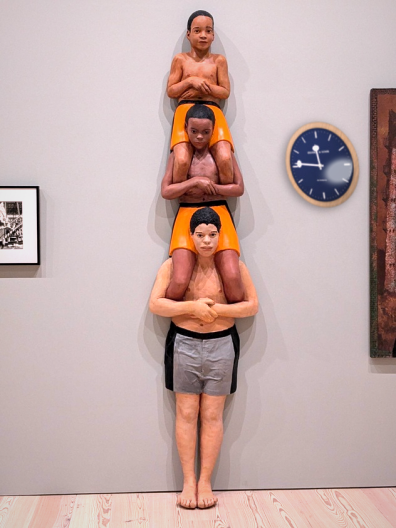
11:46
